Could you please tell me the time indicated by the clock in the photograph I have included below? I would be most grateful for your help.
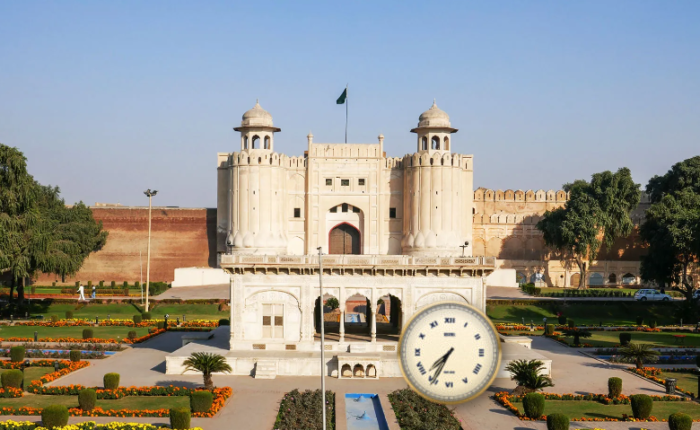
7:35
